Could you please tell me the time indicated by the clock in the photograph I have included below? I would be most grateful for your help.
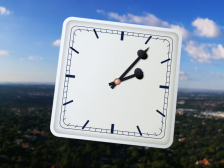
2:06
